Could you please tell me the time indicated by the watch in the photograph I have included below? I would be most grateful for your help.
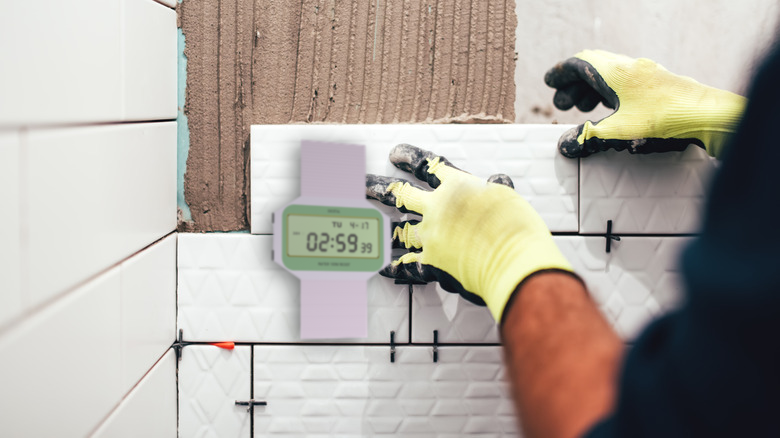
2:59
